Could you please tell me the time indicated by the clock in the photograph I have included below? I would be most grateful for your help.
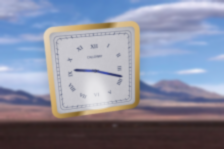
9:18
